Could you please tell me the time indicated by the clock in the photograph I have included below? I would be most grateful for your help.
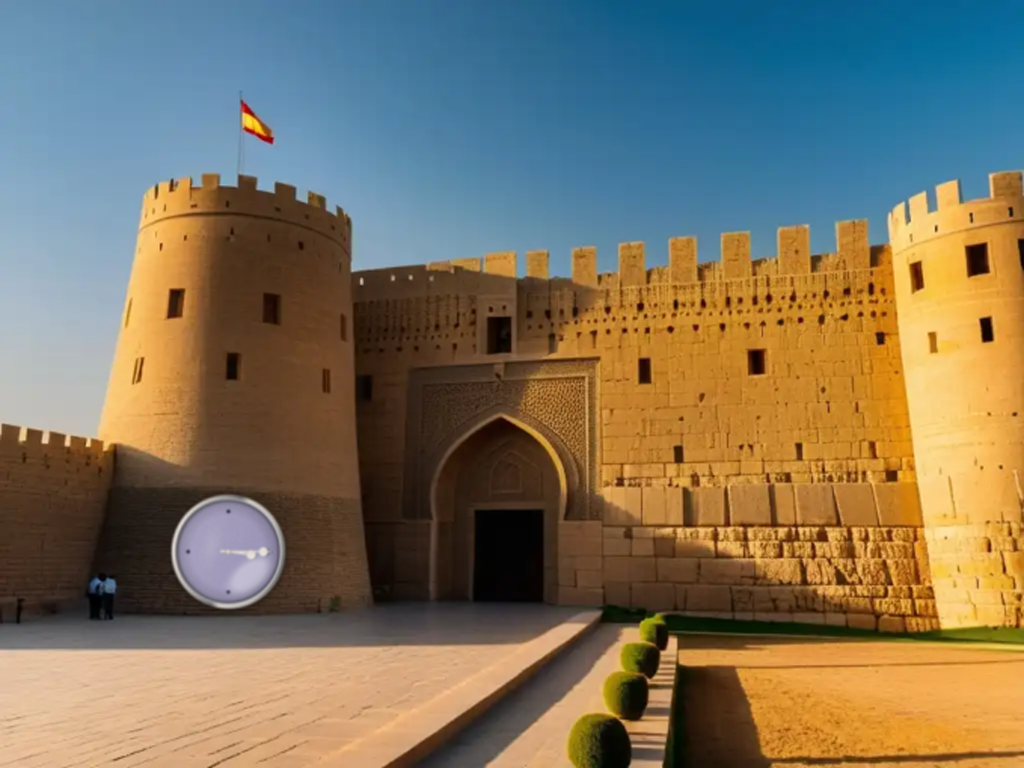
3:15
